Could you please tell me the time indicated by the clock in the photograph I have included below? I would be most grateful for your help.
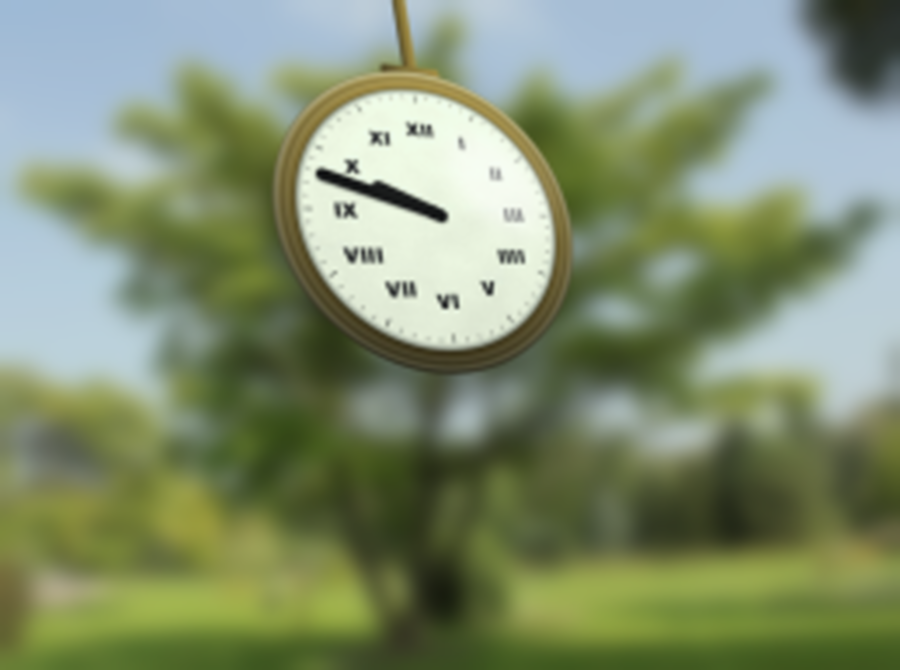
9:48
